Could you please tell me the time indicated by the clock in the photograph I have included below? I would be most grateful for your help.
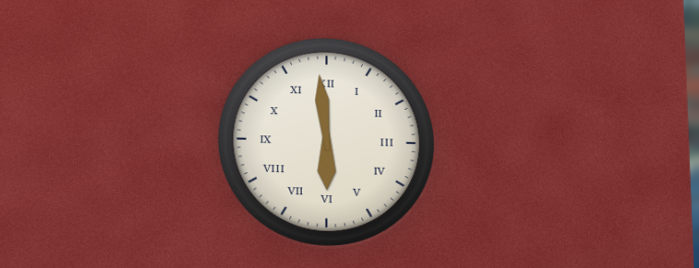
5:59
